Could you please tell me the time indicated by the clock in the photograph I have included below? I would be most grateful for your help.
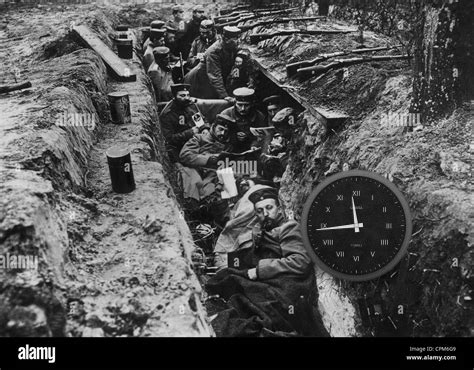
11:44
